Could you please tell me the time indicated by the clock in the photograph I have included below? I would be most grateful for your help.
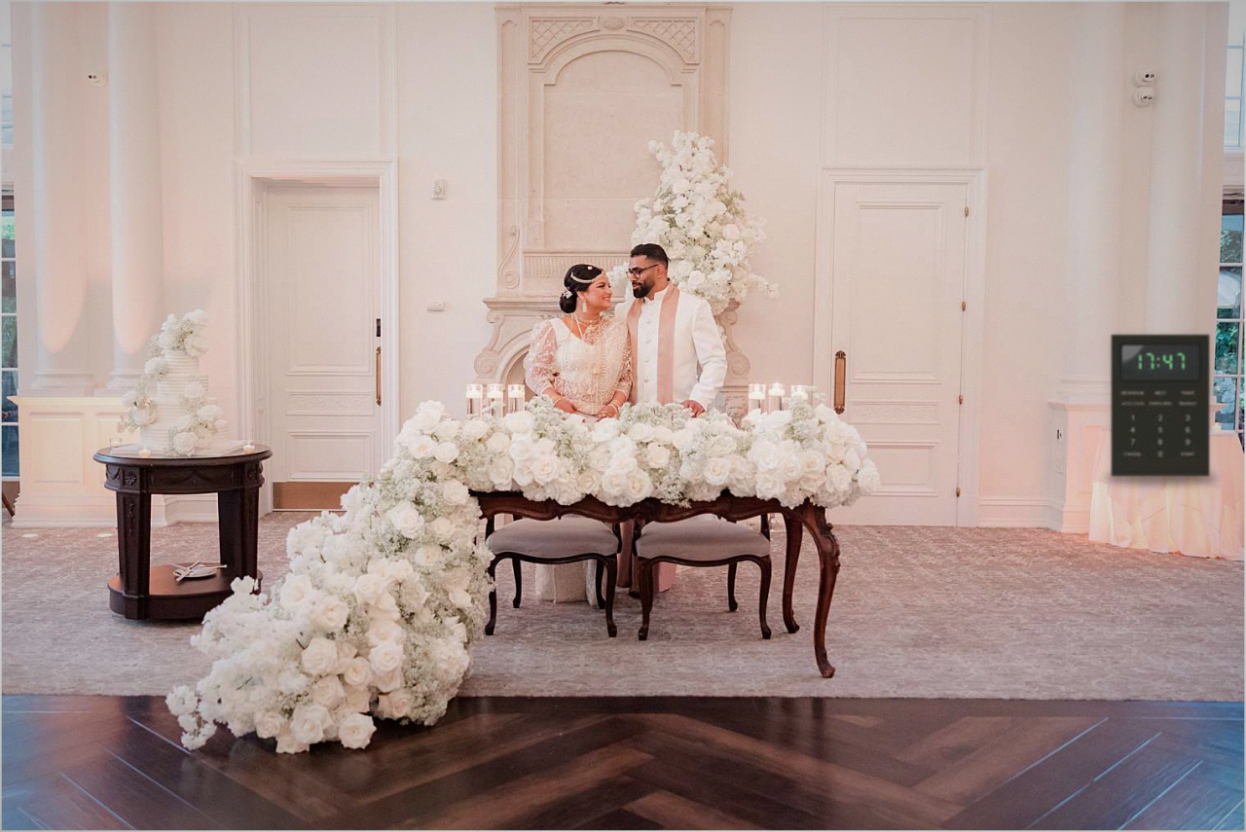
17:47
